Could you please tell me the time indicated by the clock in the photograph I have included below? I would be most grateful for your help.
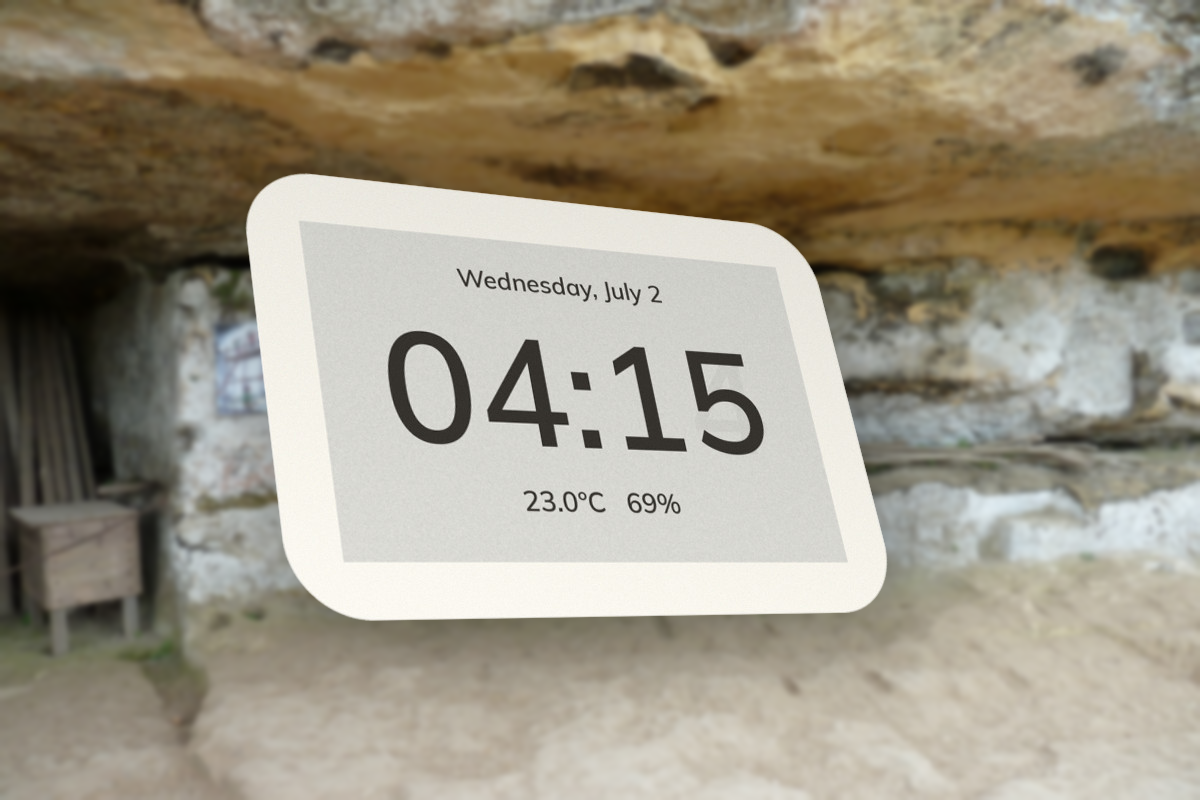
4:15
